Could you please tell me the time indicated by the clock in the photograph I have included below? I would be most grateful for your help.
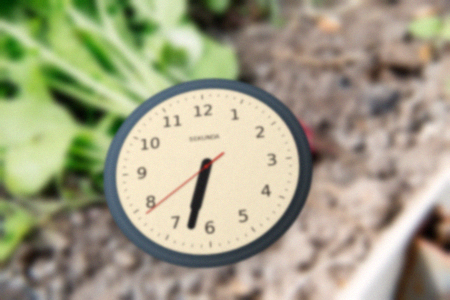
6:32:39
